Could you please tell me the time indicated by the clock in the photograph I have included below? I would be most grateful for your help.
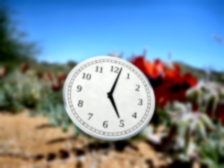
5:02
